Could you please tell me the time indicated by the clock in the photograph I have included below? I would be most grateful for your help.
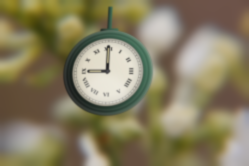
9:00
